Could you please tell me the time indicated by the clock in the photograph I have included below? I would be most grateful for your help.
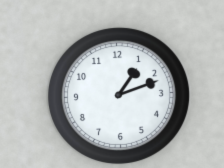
1:12
